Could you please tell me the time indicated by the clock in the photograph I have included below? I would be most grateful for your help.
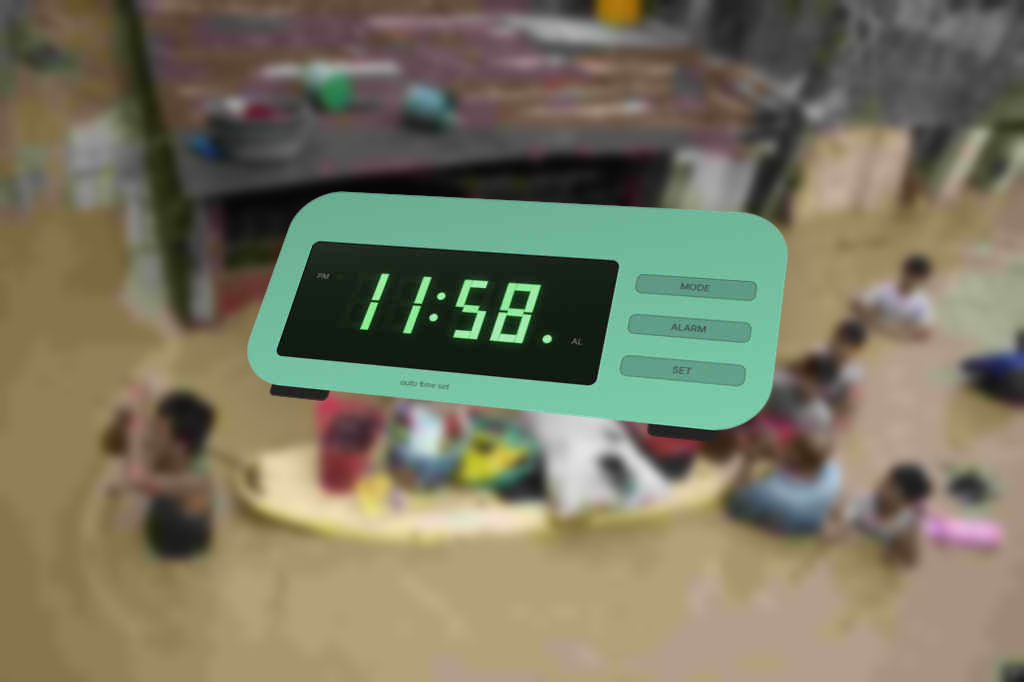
11:58
